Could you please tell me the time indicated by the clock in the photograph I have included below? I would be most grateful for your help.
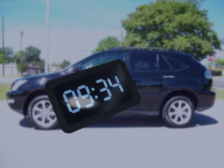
9:34
